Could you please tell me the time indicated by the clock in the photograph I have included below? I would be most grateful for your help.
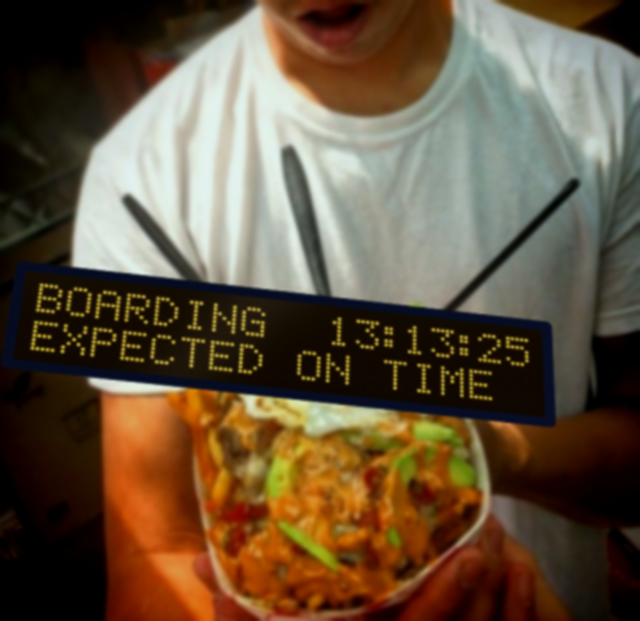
13:13:25
